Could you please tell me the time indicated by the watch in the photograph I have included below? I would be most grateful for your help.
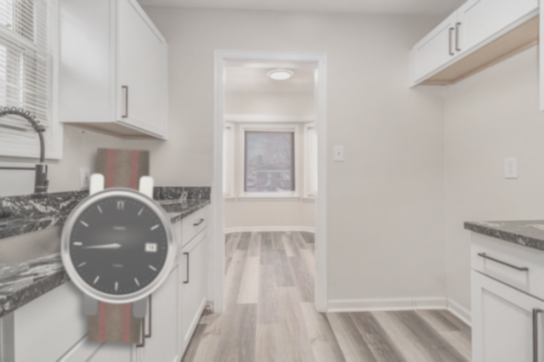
8:44
